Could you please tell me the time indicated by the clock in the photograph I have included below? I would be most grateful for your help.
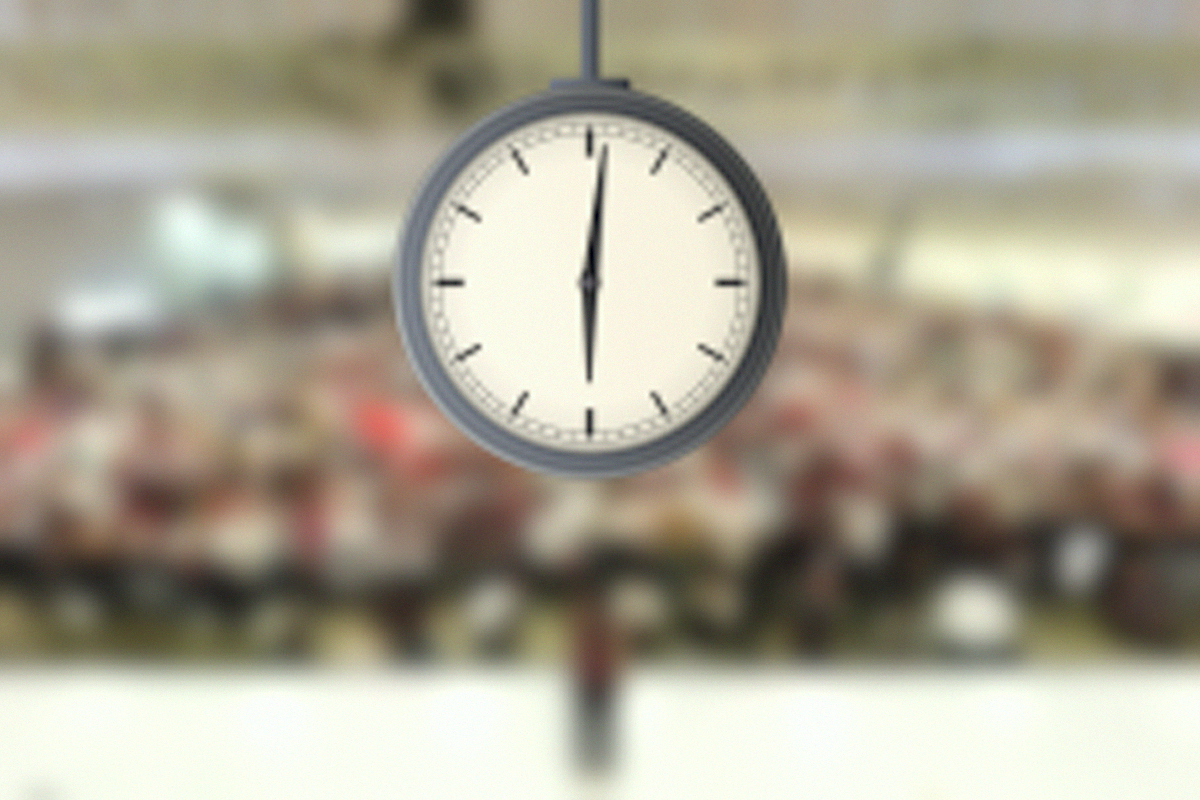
6:01
